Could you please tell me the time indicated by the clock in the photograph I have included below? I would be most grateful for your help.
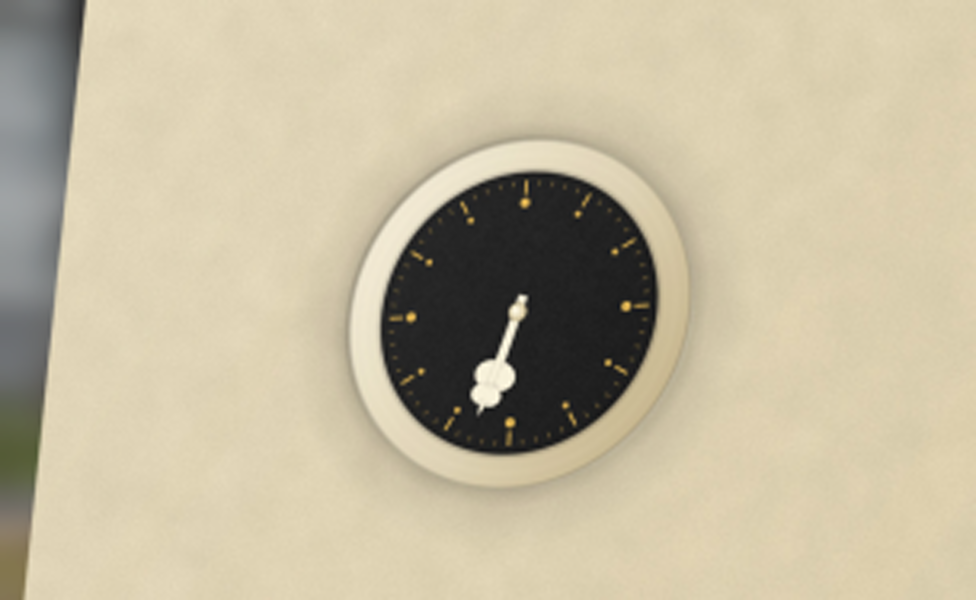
6:33
